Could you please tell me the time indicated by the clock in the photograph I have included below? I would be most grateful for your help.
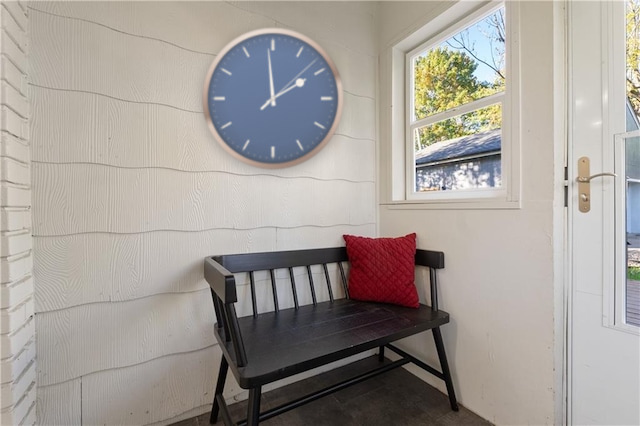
1:59:08
